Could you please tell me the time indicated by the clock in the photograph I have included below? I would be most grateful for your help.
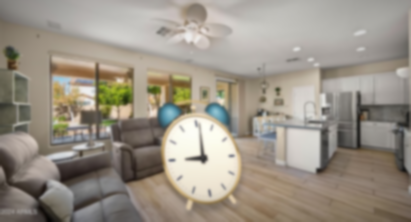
9:01
